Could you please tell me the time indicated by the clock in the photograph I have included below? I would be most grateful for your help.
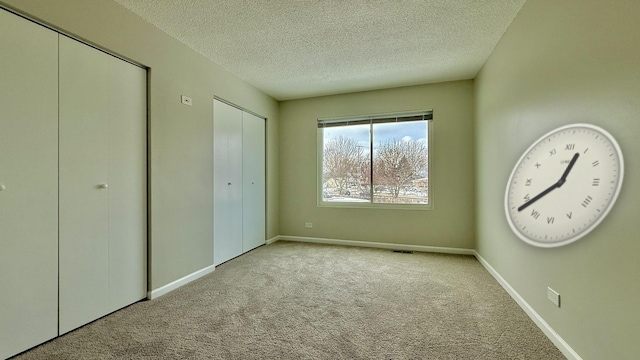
12:39
